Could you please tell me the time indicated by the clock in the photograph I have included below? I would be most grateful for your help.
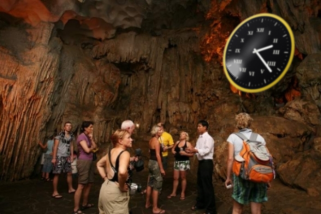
2:22
